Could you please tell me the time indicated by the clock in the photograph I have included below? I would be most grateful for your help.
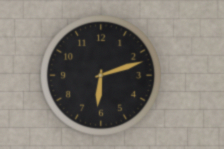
6:12
